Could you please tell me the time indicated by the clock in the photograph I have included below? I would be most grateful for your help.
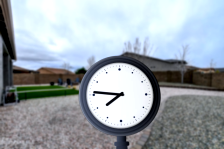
7:46
